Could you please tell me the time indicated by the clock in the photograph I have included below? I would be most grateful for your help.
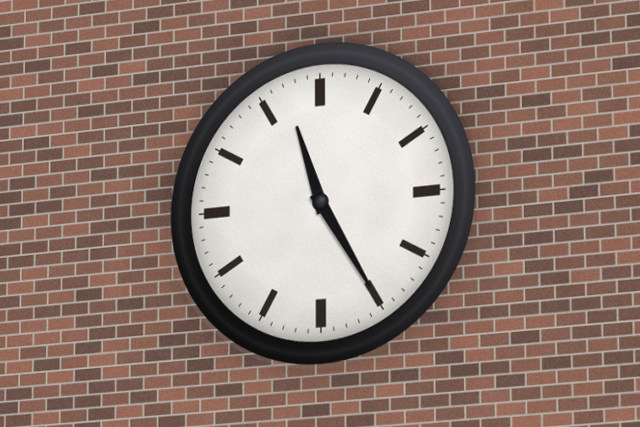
11:25
